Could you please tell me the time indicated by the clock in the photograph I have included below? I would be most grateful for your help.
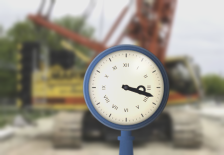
3:18
